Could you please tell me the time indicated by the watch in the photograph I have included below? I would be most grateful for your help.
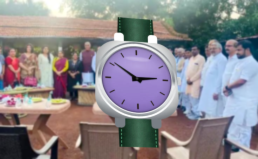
2:51
